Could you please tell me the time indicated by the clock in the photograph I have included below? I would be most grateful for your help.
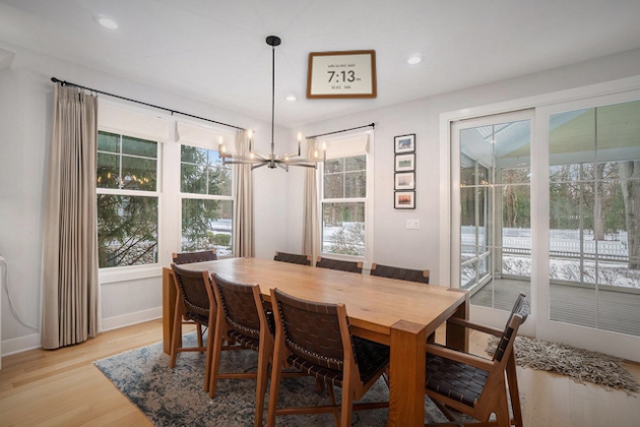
7:13
